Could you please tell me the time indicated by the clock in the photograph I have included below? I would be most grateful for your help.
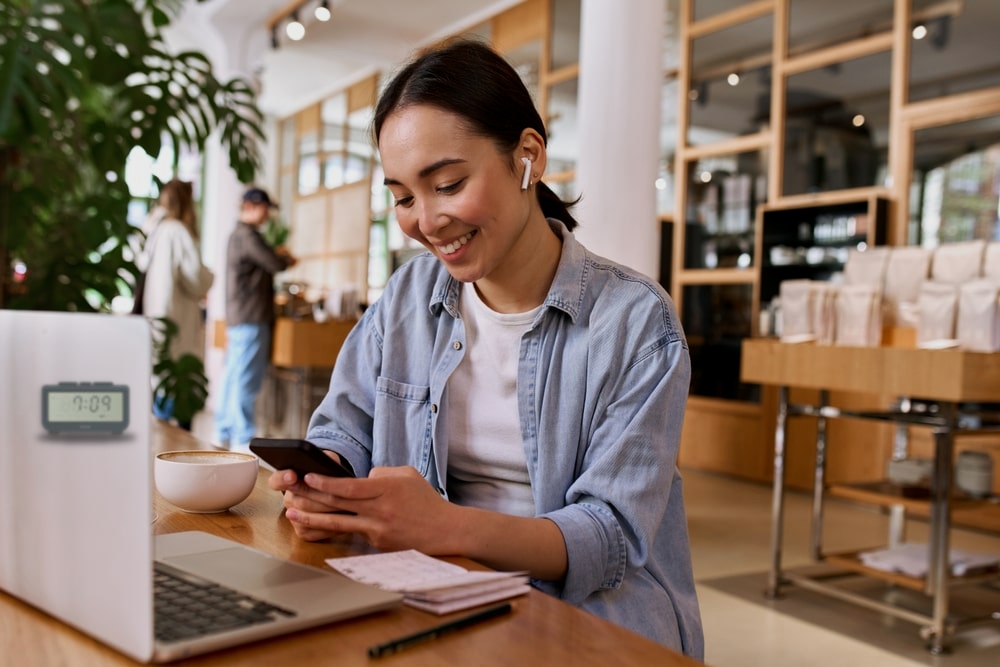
7:09
